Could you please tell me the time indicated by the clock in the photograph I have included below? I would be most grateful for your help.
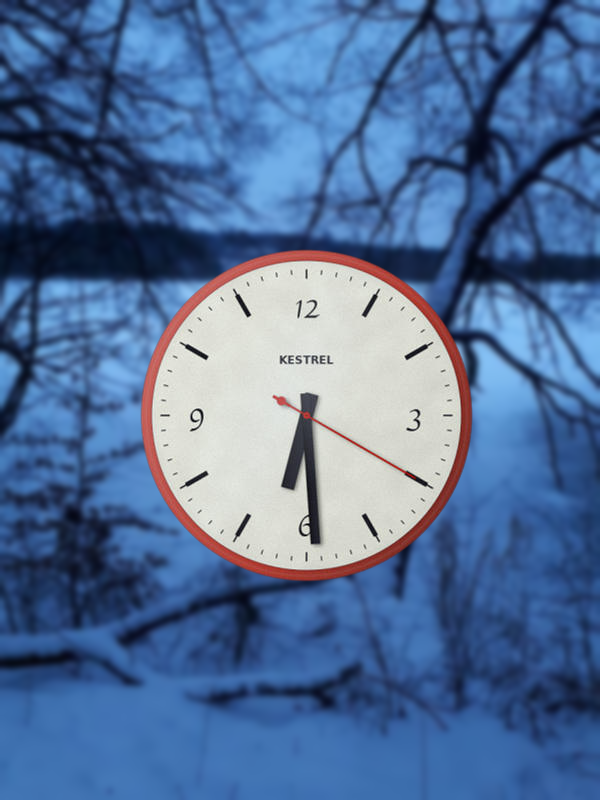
6:29:20
